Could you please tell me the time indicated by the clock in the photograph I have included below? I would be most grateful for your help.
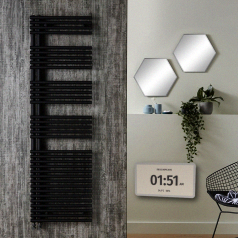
1:51
